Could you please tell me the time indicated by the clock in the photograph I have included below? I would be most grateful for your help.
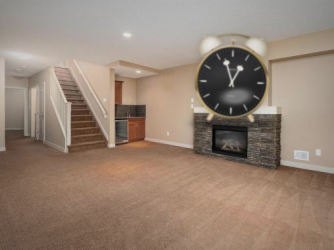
12:57
